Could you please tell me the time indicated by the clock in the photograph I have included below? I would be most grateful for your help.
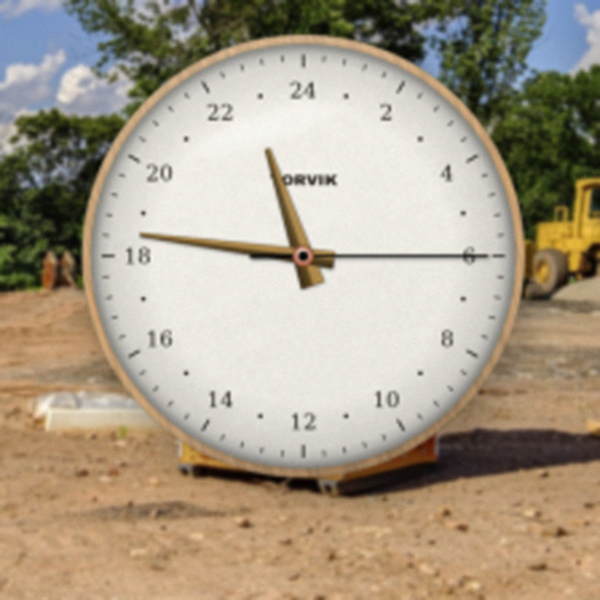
22:46:15
